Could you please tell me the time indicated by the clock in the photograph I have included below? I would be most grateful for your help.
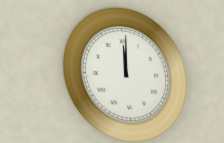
12:01
